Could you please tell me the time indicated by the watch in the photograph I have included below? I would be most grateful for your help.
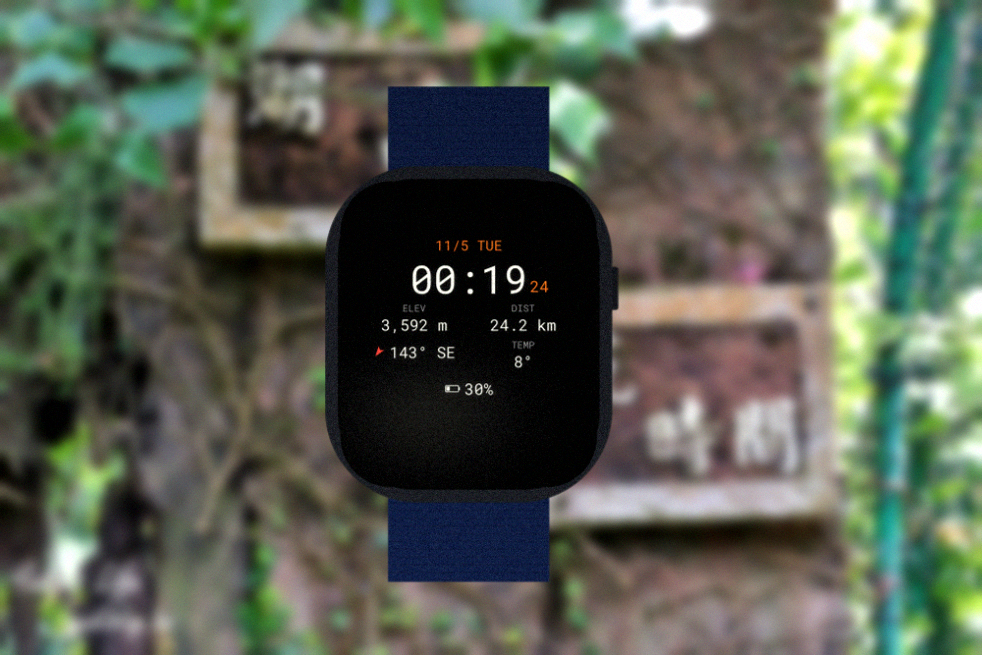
0:19:24
